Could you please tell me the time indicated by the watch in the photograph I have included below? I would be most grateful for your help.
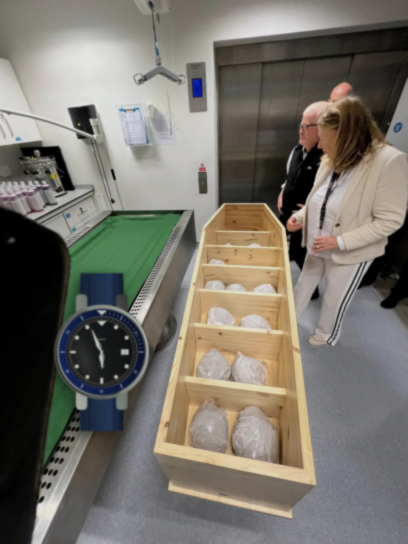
5:56
